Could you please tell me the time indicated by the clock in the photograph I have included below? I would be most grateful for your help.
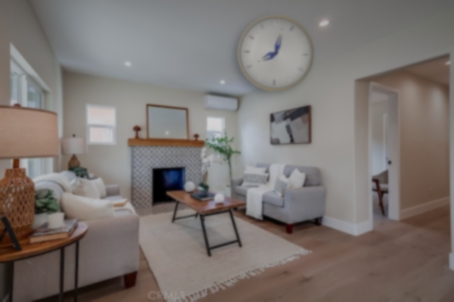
8:02
